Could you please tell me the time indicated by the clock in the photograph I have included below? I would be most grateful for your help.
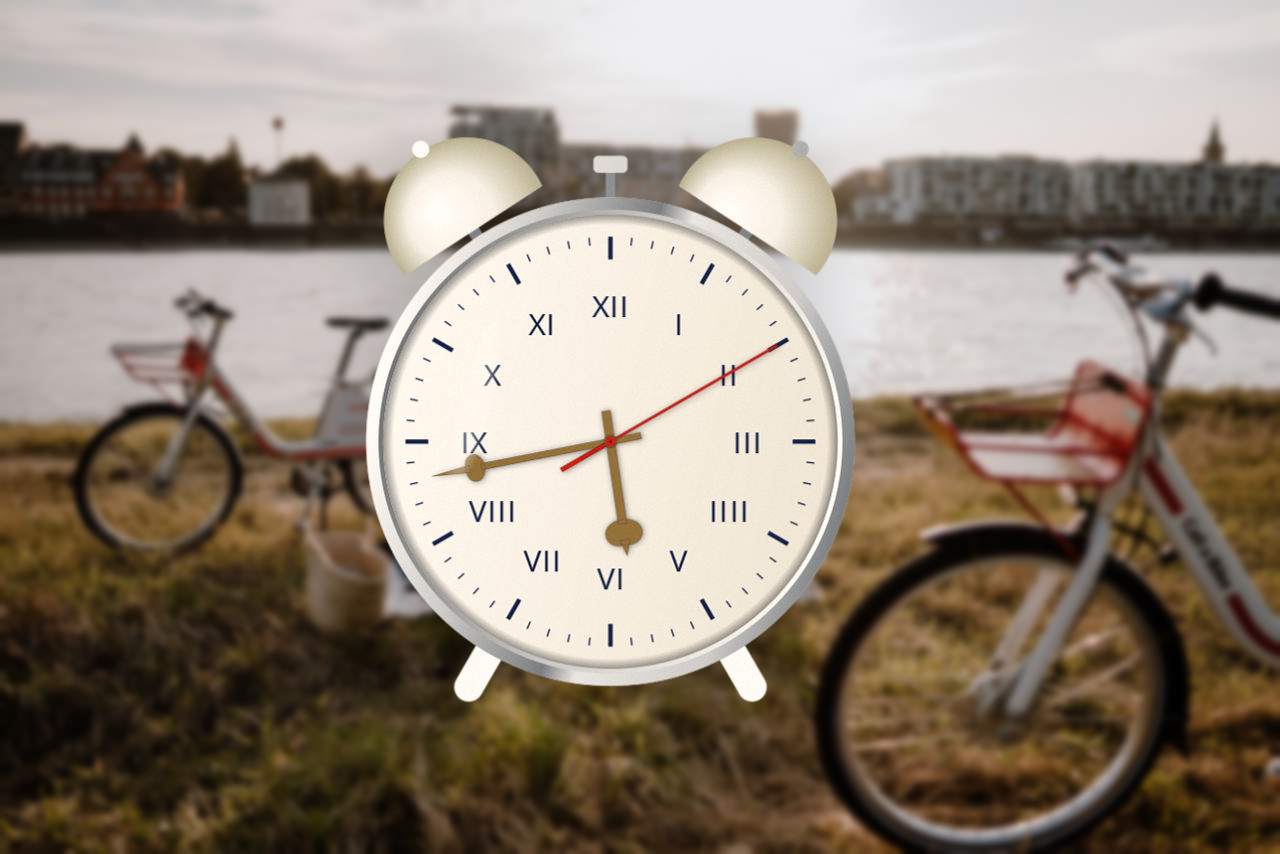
5:43:10
